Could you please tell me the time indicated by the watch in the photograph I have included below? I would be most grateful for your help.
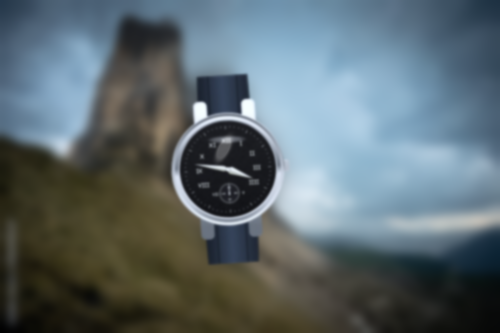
3:47
